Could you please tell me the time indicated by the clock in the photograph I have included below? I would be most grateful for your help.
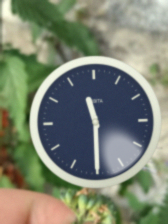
11:30
